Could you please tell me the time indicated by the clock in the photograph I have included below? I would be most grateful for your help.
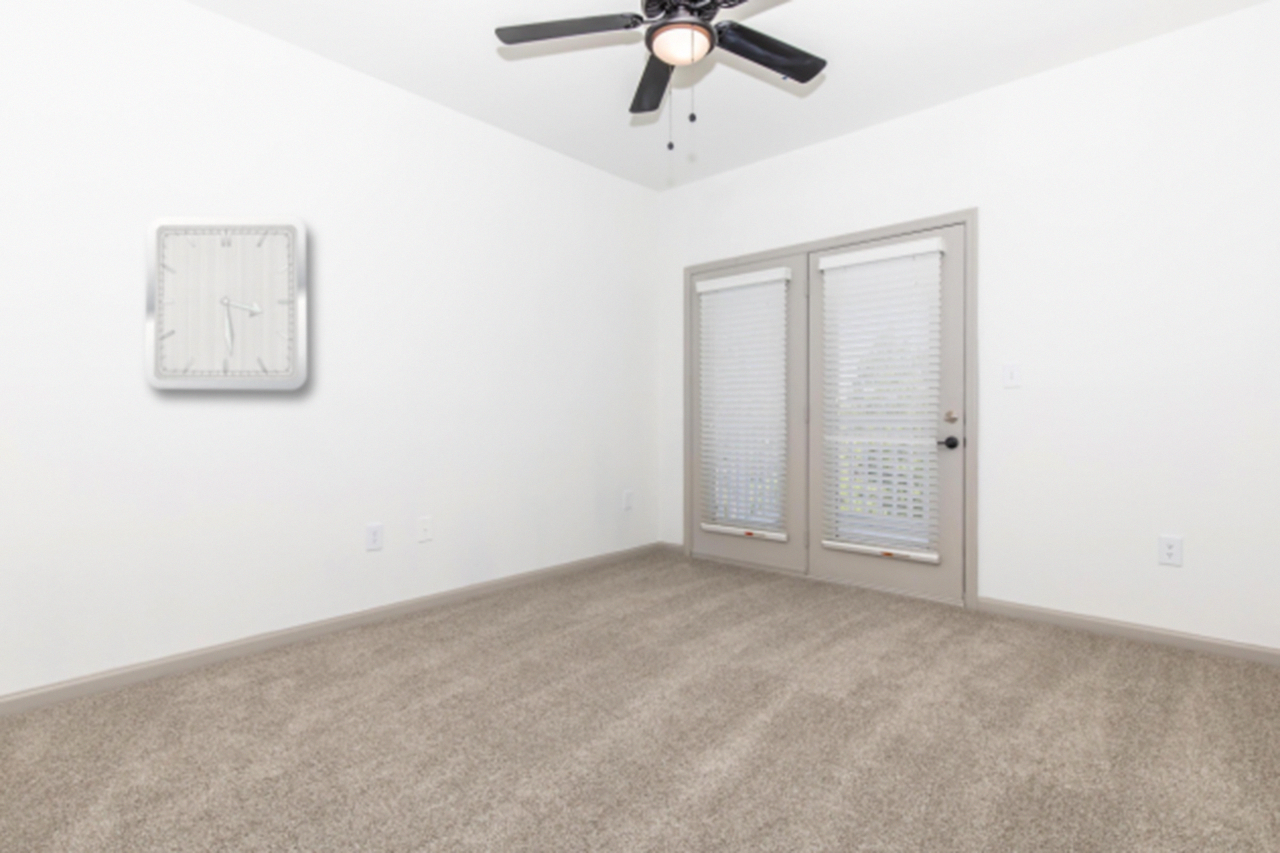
3:29
